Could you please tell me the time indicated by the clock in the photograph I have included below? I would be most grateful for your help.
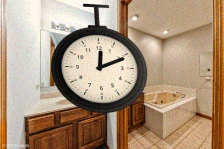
12:11
